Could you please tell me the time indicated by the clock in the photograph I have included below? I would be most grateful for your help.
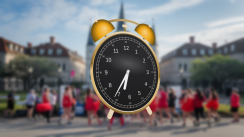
6:36
